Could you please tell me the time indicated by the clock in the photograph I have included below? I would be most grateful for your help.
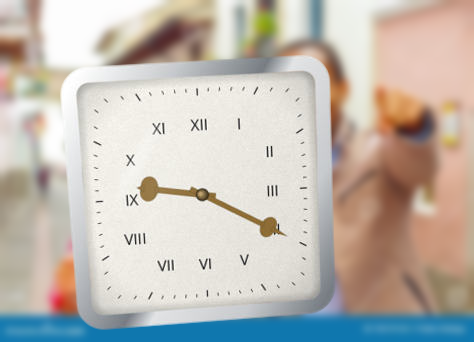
9:20
